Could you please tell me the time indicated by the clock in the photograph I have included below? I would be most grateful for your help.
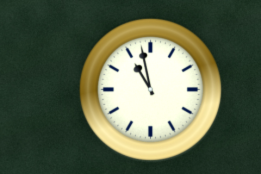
10:58
